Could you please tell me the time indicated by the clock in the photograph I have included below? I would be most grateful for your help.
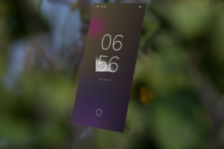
6:56
